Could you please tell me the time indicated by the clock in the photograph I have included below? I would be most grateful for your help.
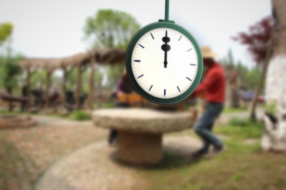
12:00
